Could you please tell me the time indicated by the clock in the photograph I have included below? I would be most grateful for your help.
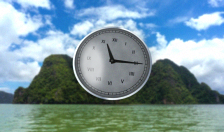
11:15
